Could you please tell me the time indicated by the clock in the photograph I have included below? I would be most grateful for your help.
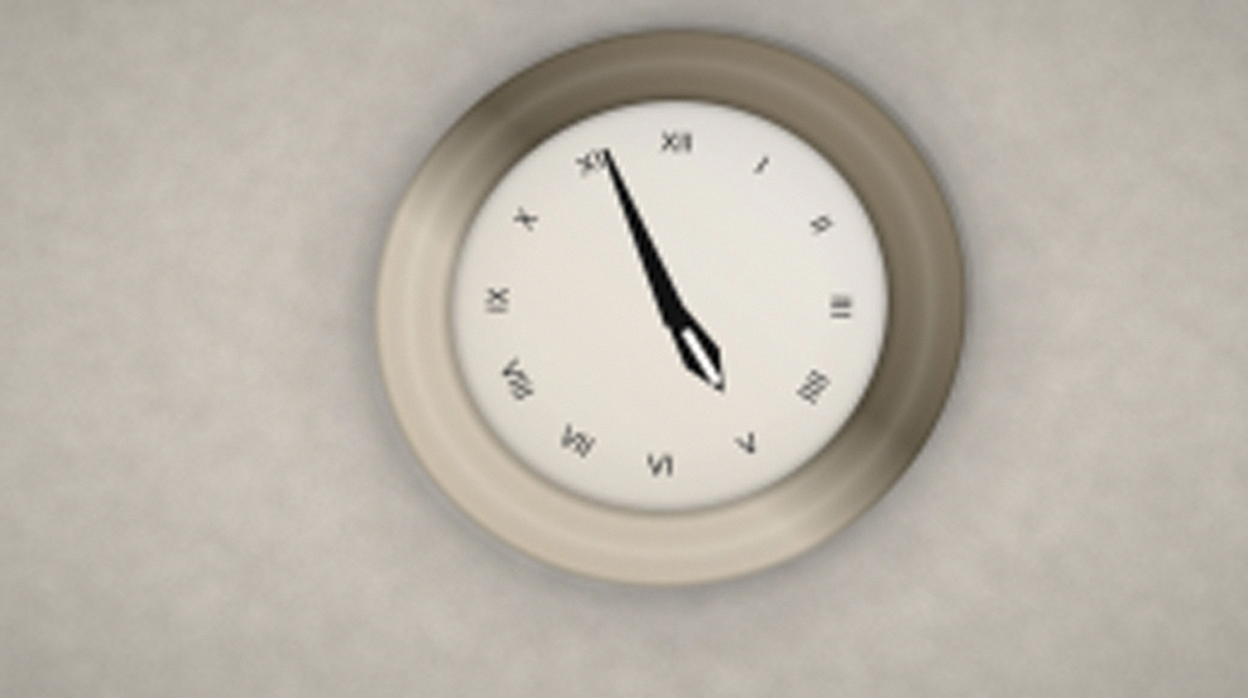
4:56
